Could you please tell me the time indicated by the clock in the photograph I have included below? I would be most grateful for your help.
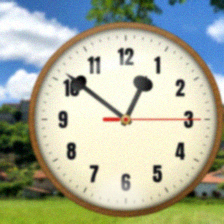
12:51:15
